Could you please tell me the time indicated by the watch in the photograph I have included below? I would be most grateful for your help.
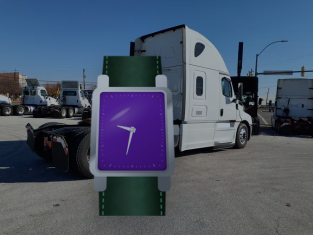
9:32
